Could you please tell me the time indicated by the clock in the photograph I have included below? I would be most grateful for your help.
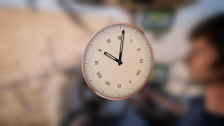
10:01
